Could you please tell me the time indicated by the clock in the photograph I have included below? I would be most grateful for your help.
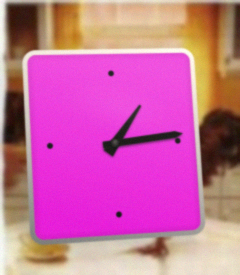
1:14
